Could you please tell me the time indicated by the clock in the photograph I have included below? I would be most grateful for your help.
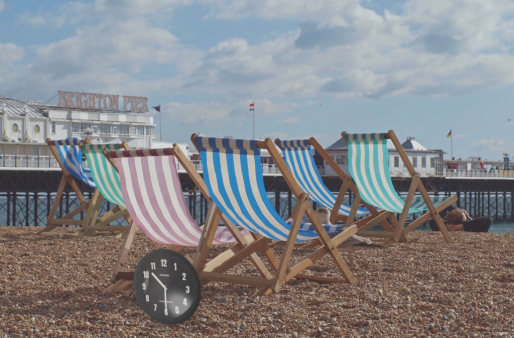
10:30
